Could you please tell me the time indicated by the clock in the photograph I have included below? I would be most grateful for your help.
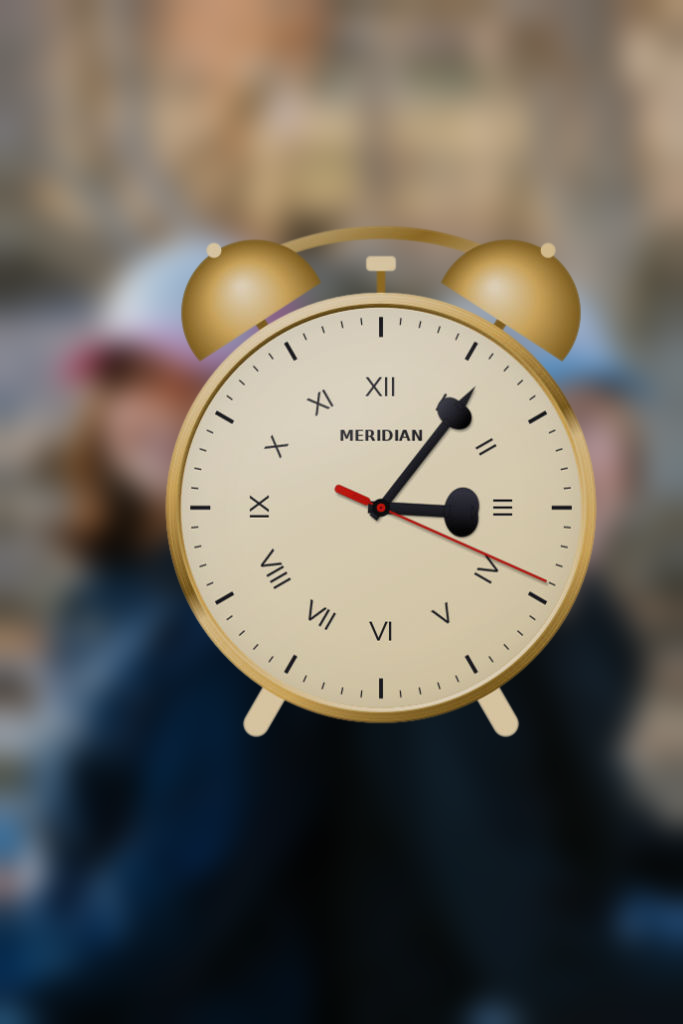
3:06:19
